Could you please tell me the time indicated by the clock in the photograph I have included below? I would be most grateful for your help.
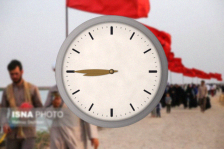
8:45
